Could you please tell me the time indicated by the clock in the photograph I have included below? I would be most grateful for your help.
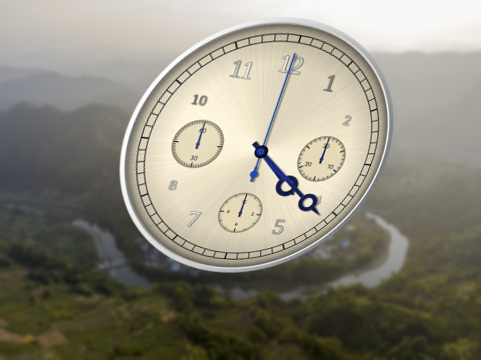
4:21
